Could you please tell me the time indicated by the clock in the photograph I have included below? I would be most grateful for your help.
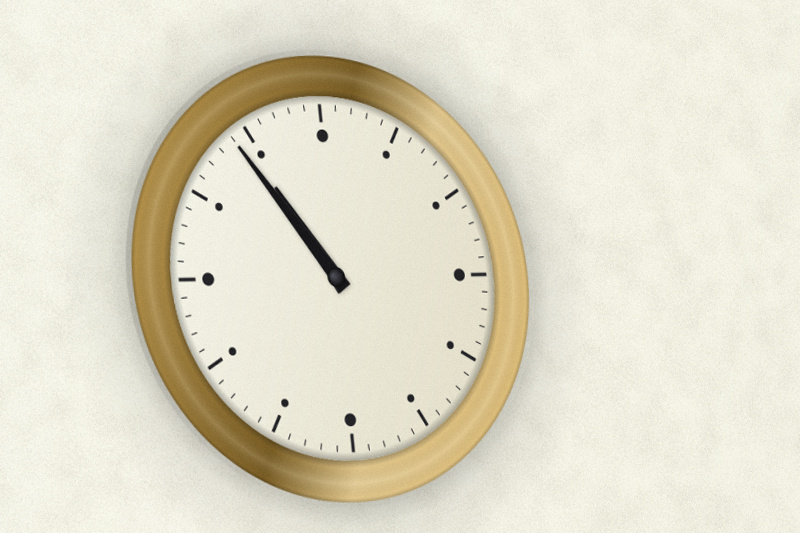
10:54
